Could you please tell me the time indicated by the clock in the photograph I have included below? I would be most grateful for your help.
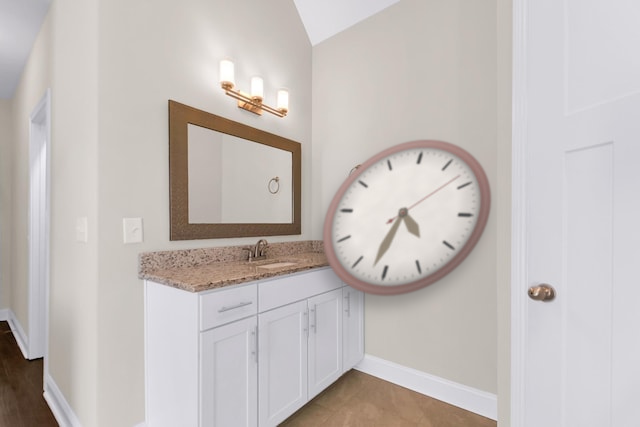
4:32:08
